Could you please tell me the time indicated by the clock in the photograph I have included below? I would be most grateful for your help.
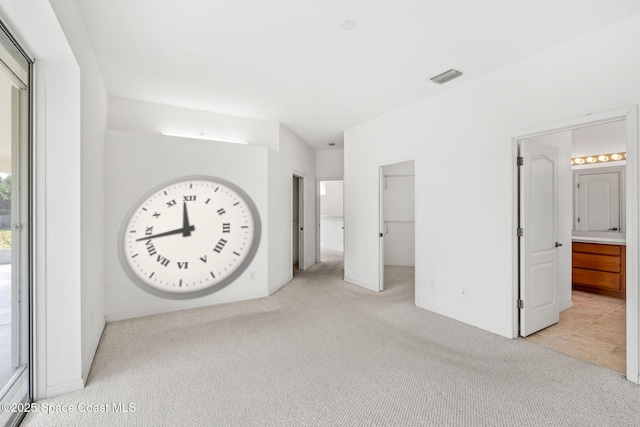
11:43
